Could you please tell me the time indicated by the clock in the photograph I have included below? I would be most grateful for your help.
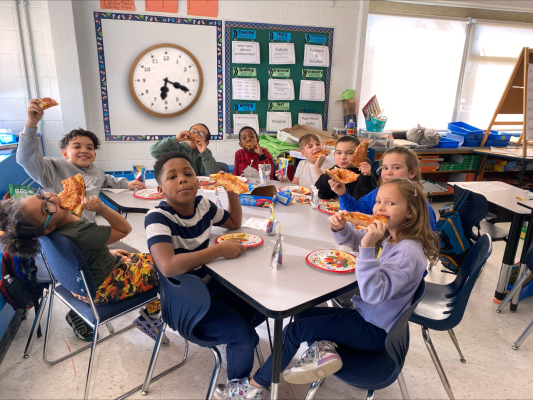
6:19
